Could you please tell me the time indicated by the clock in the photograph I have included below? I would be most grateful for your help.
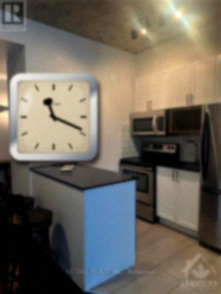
11:19
